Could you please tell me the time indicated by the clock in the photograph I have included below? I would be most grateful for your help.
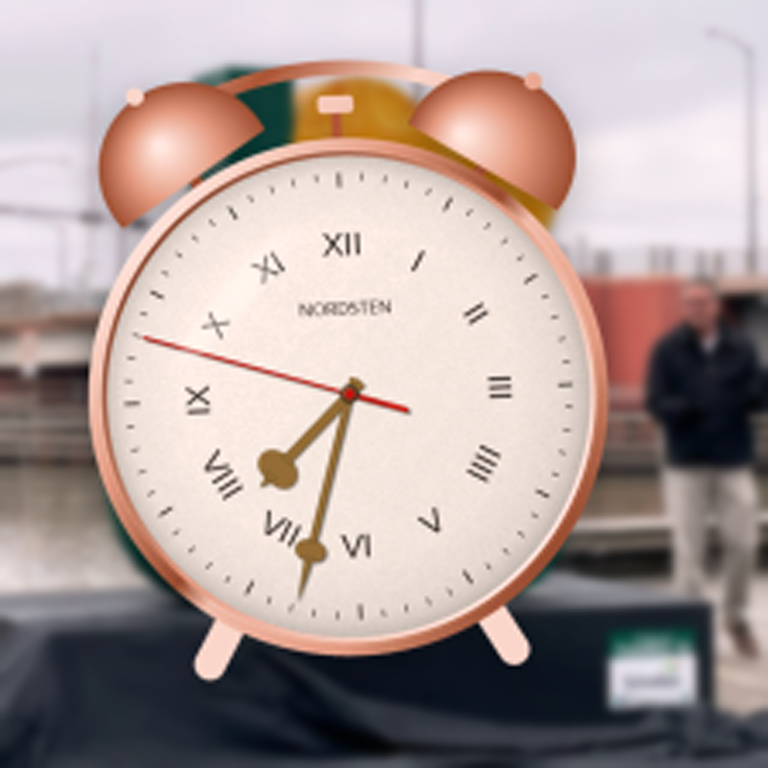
7:32:48
